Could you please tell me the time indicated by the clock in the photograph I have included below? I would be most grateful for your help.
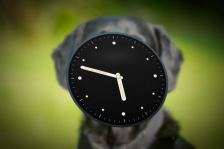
5:48
